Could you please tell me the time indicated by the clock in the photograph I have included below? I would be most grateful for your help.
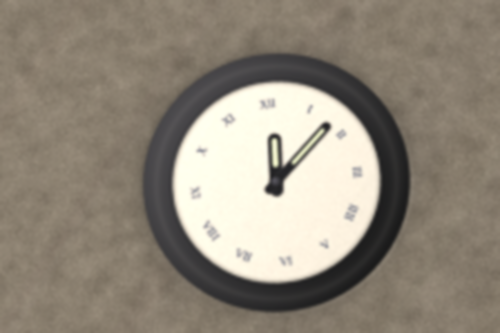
12:08
